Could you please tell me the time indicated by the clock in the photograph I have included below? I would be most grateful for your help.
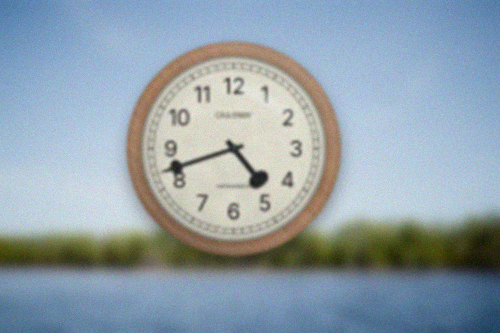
4:42
